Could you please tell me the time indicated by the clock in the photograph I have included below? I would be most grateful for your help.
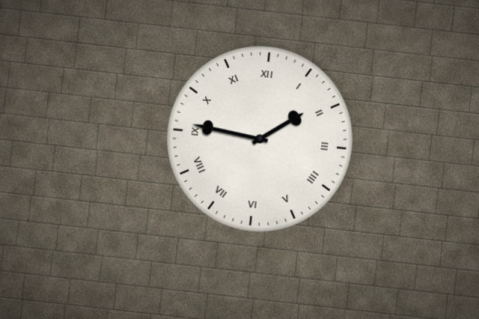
1:46
